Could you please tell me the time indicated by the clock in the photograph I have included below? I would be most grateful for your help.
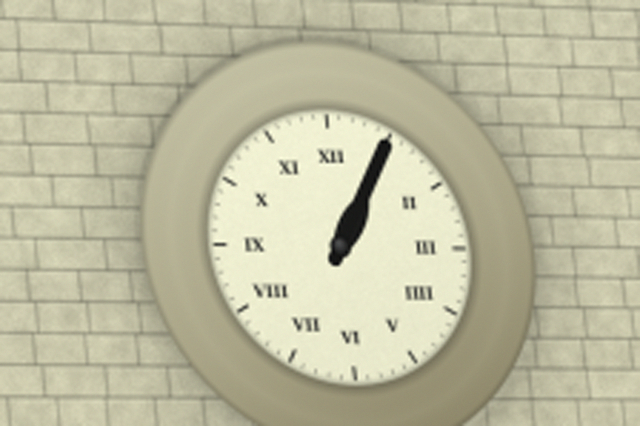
1:05
